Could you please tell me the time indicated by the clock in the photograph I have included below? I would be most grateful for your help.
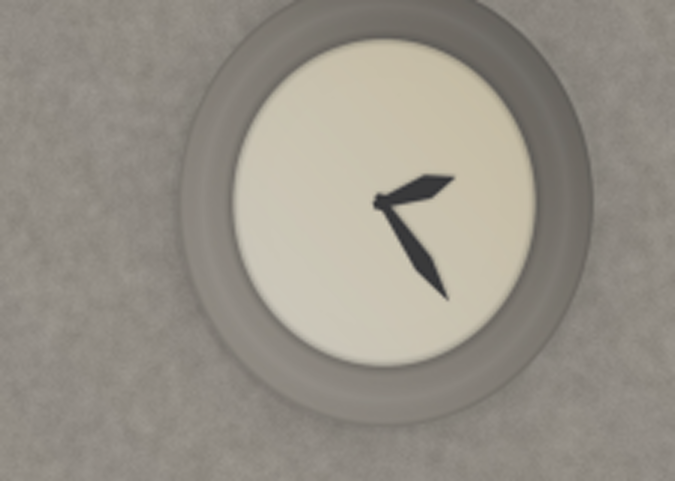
2:24
